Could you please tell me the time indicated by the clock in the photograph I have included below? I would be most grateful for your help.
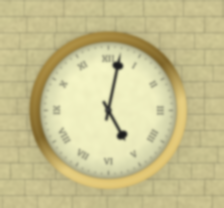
5:02
